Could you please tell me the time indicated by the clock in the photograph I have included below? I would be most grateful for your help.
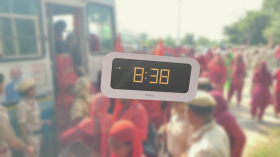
8:38
